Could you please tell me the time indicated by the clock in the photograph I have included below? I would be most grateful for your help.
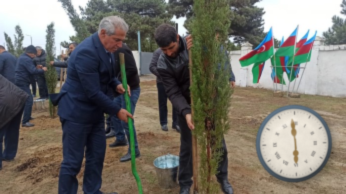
5:59
